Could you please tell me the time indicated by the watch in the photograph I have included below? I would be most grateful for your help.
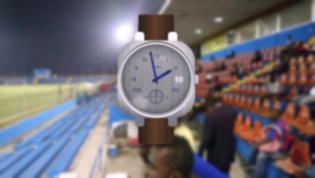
1:58
